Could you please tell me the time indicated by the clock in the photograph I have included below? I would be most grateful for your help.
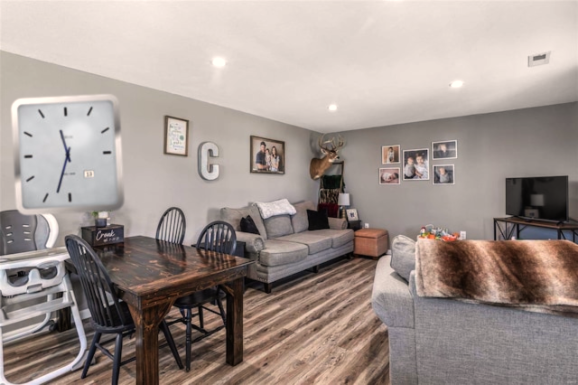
11:33
